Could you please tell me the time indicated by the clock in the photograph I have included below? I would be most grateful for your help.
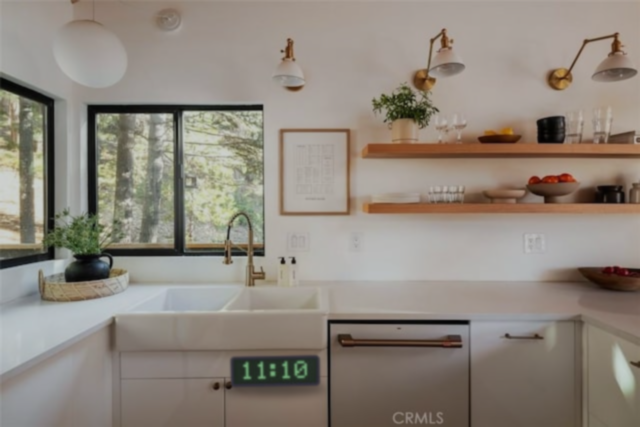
11:10
